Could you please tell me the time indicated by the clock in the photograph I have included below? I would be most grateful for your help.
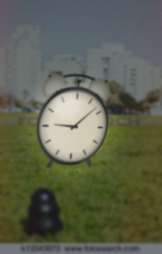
9:08
